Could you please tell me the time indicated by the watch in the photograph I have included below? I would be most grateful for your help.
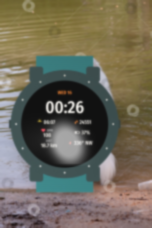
0:26
